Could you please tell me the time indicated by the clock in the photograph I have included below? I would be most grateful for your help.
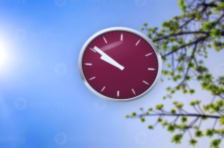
9:51
